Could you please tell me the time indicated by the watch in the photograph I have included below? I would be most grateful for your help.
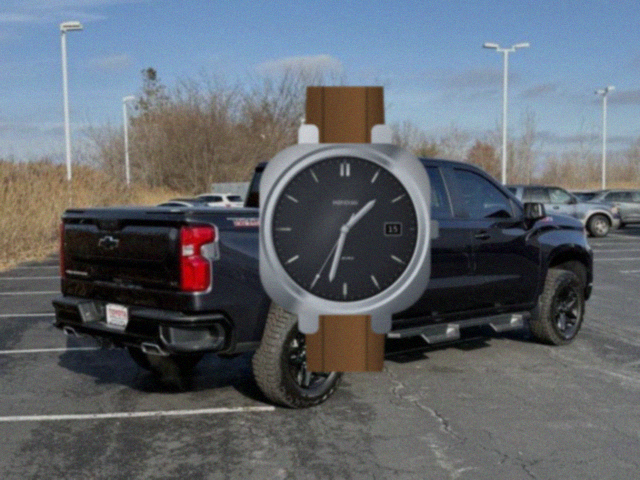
1:32:35
